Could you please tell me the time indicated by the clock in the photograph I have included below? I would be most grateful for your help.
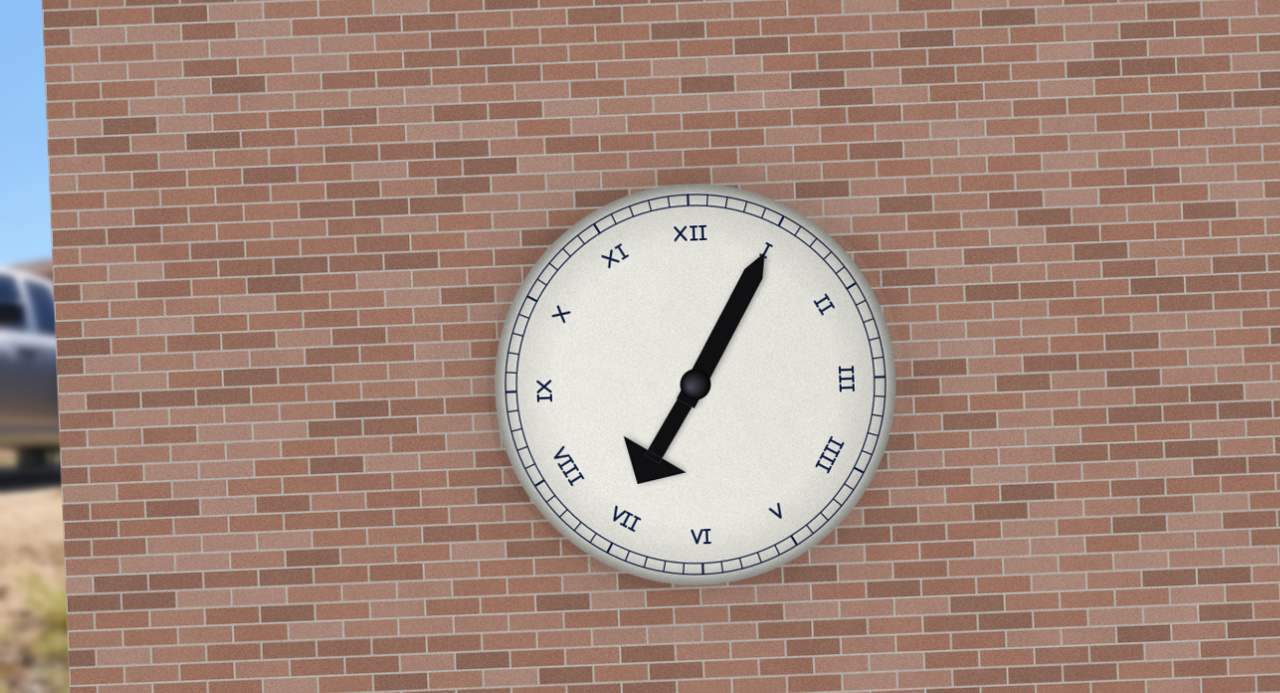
7:05
